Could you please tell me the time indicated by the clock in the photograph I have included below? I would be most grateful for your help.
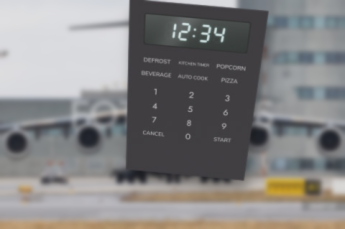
12:34
